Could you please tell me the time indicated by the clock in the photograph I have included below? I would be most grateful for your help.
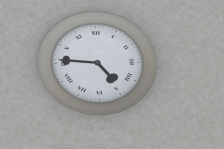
4:46
